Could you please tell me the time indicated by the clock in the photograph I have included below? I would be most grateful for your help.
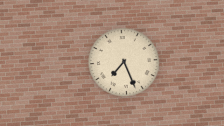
7:27
